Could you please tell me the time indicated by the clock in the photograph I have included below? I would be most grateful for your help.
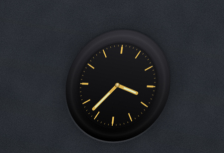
3:37
